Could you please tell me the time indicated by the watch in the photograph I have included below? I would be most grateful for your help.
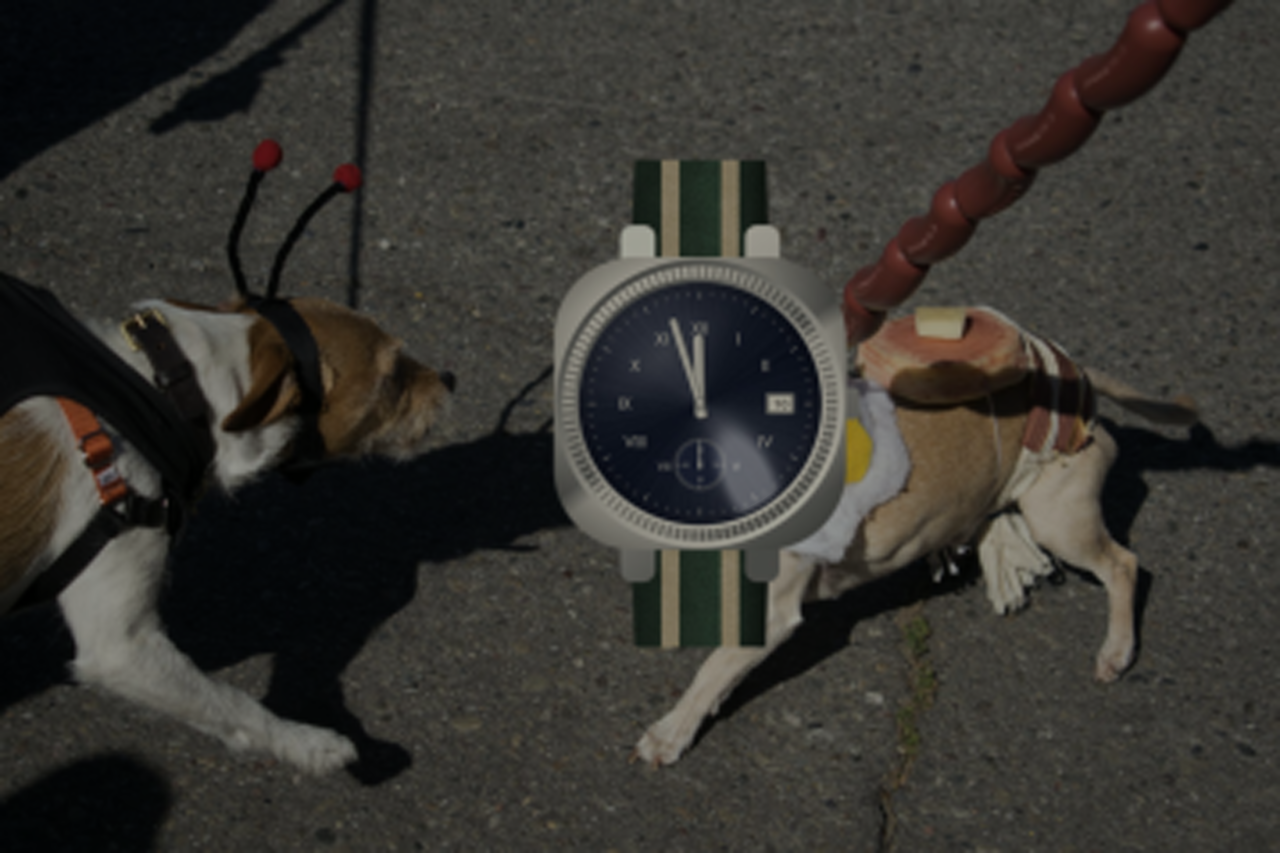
11:57
